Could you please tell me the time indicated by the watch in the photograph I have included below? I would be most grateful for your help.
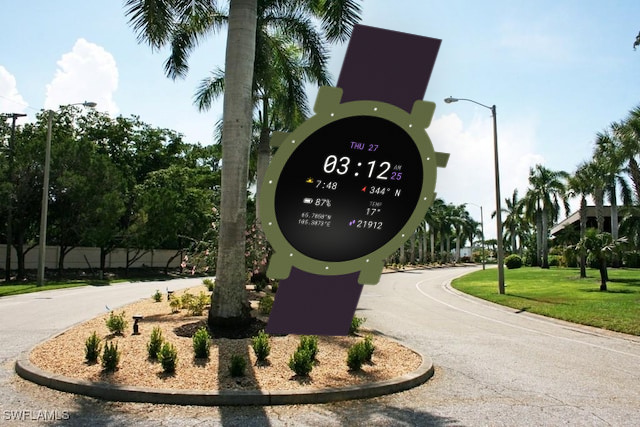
3:12:25
